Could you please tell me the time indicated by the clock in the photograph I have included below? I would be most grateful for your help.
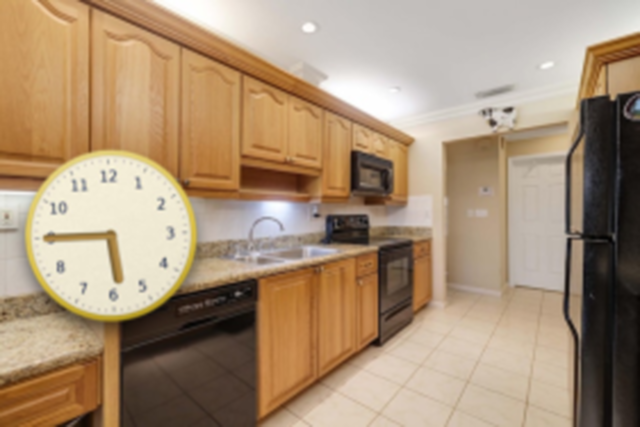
5:45
